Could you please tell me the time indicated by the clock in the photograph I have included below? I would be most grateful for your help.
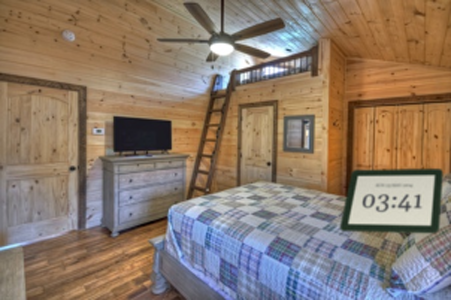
3:41
